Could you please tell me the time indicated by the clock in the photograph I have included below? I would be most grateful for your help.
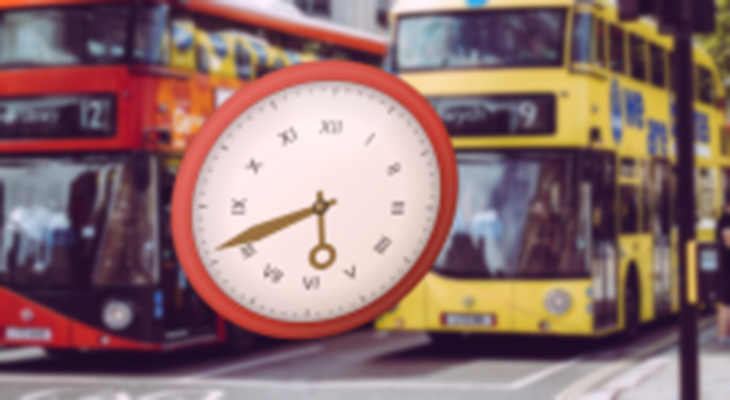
5:41
